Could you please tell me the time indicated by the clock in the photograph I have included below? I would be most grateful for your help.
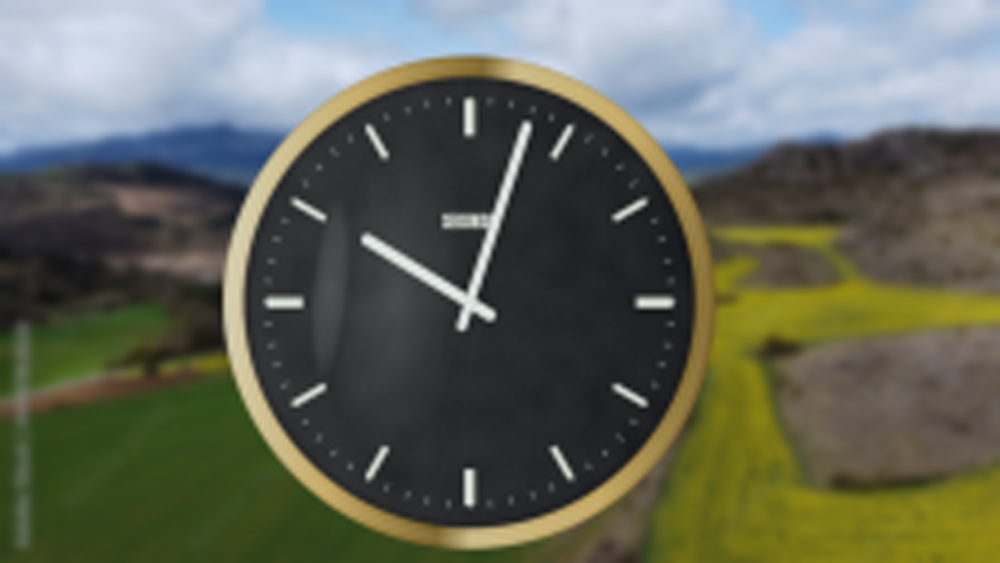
10:03
